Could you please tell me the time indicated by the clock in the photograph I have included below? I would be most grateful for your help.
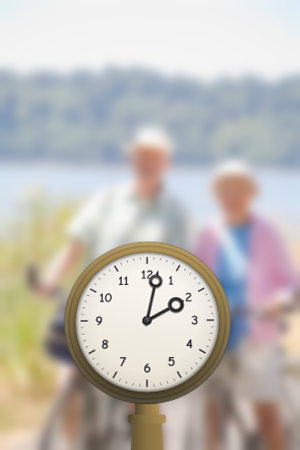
2:02
